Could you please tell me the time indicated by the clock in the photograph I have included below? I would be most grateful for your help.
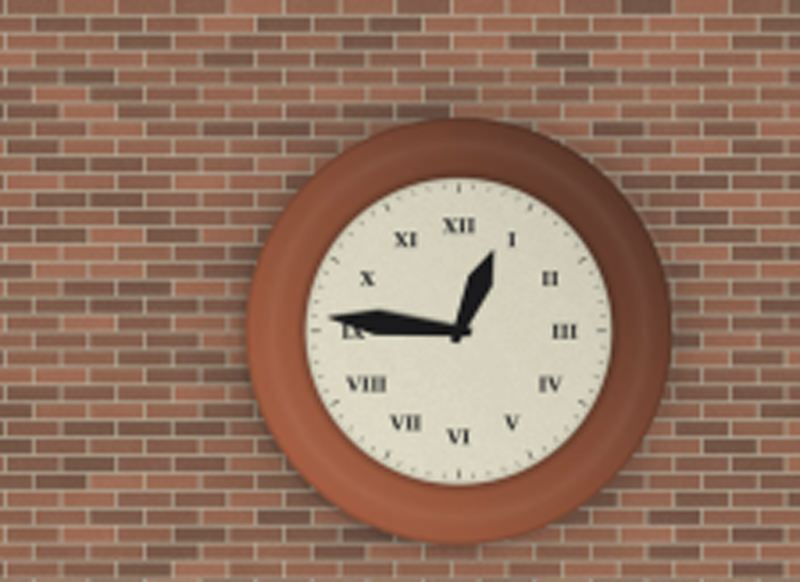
12:46
